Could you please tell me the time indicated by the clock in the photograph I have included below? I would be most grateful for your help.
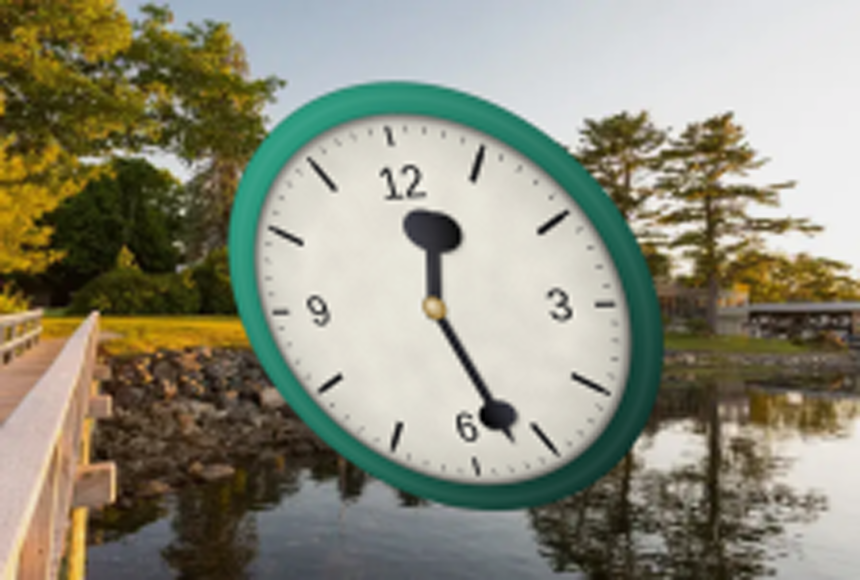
12:27
